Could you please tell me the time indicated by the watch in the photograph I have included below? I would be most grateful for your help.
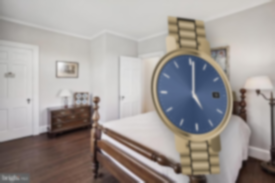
5:01
